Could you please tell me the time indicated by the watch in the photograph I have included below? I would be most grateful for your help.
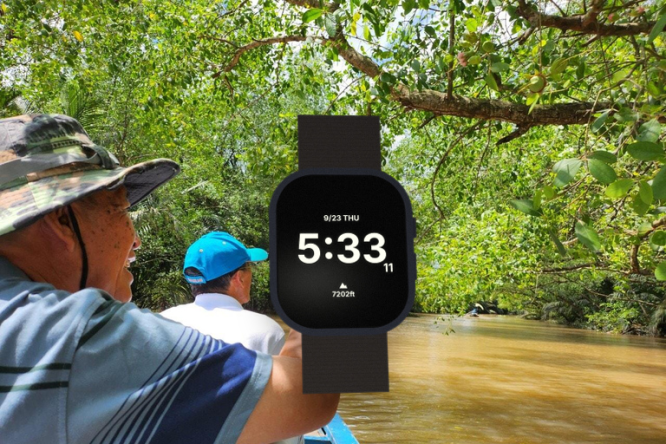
5:33:11
